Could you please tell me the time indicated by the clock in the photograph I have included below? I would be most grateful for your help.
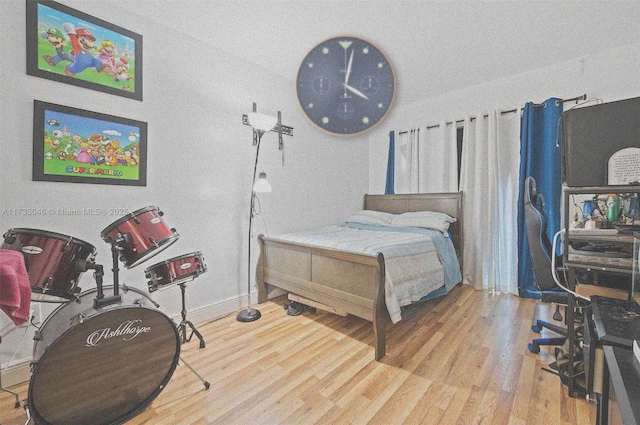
4:02
